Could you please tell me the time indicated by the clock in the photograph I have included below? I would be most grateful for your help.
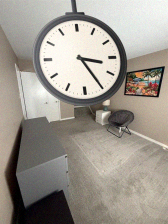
3:25
